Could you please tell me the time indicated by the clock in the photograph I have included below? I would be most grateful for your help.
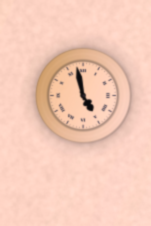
4:58
